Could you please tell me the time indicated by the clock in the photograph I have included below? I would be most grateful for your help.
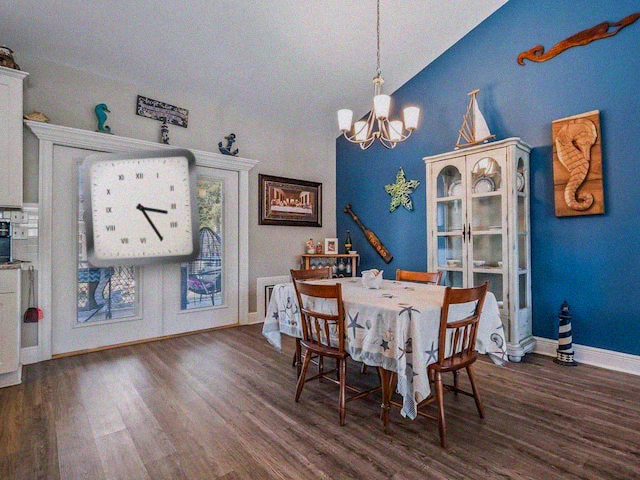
3:25
